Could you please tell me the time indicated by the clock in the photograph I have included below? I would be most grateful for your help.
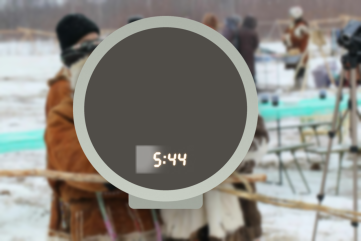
5:44
